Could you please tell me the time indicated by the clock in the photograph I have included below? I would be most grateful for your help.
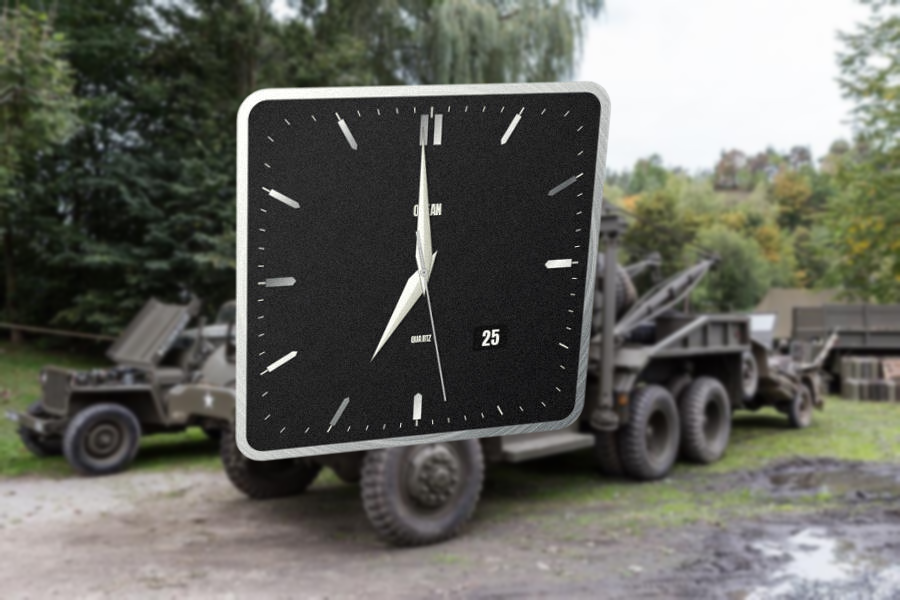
6:59:28
